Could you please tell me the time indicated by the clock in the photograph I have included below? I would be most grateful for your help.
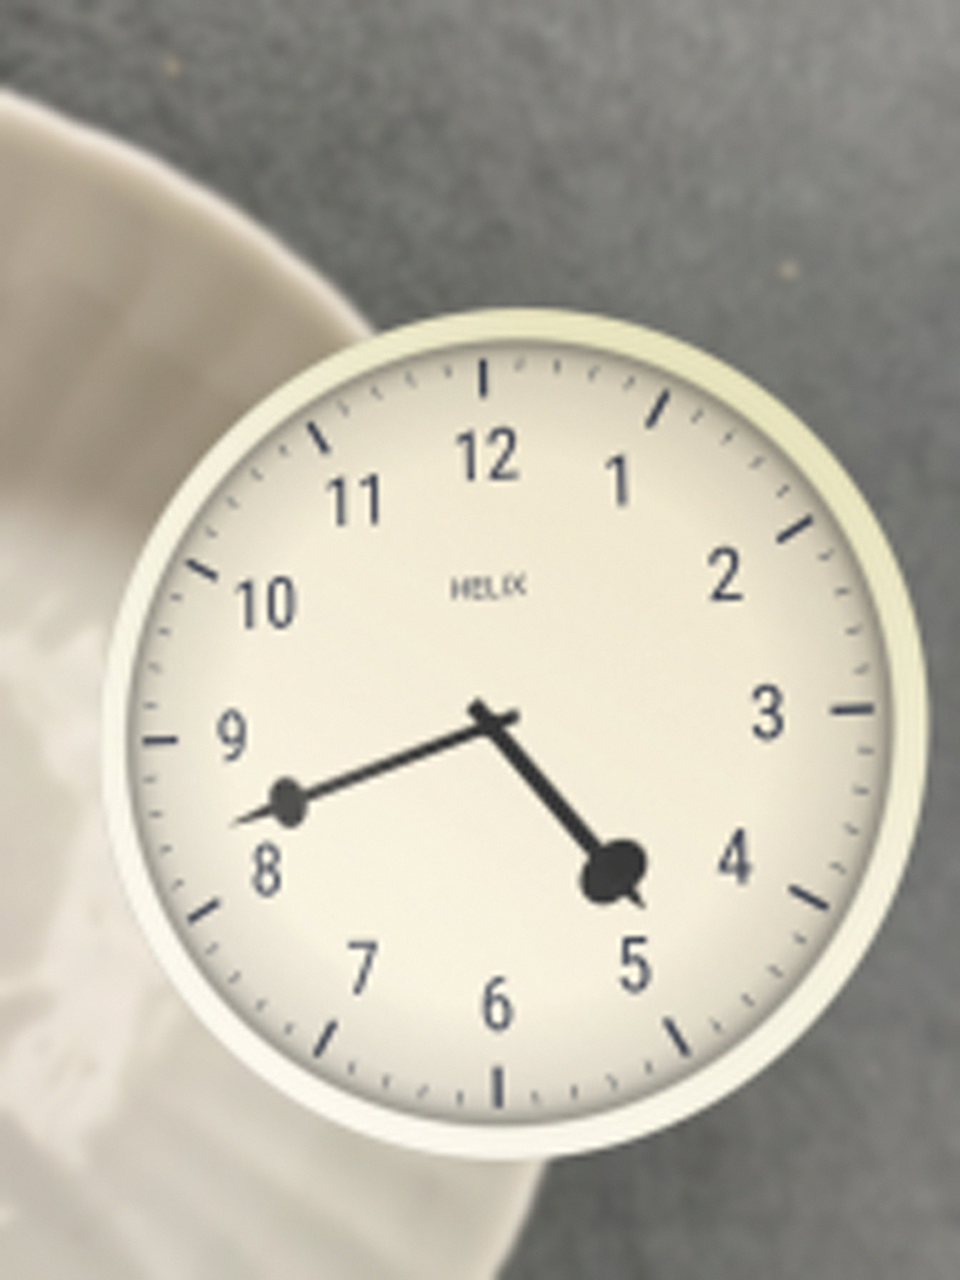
4:42
